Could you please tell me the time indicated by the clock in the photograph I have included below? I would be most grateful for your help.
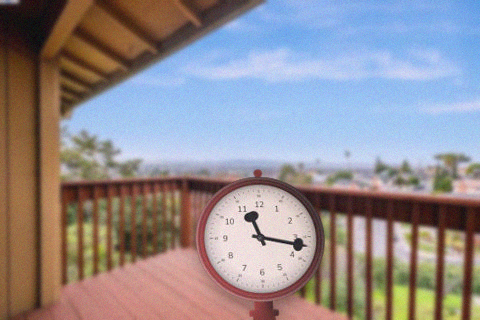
11:17
